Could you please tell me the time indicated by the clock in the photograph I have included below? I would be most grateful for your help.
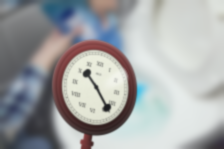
10:23
